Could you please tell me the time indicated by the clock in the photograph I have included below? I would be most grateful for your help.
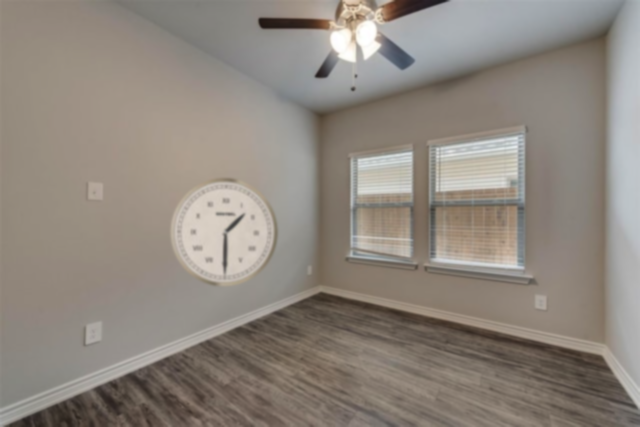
1:30
